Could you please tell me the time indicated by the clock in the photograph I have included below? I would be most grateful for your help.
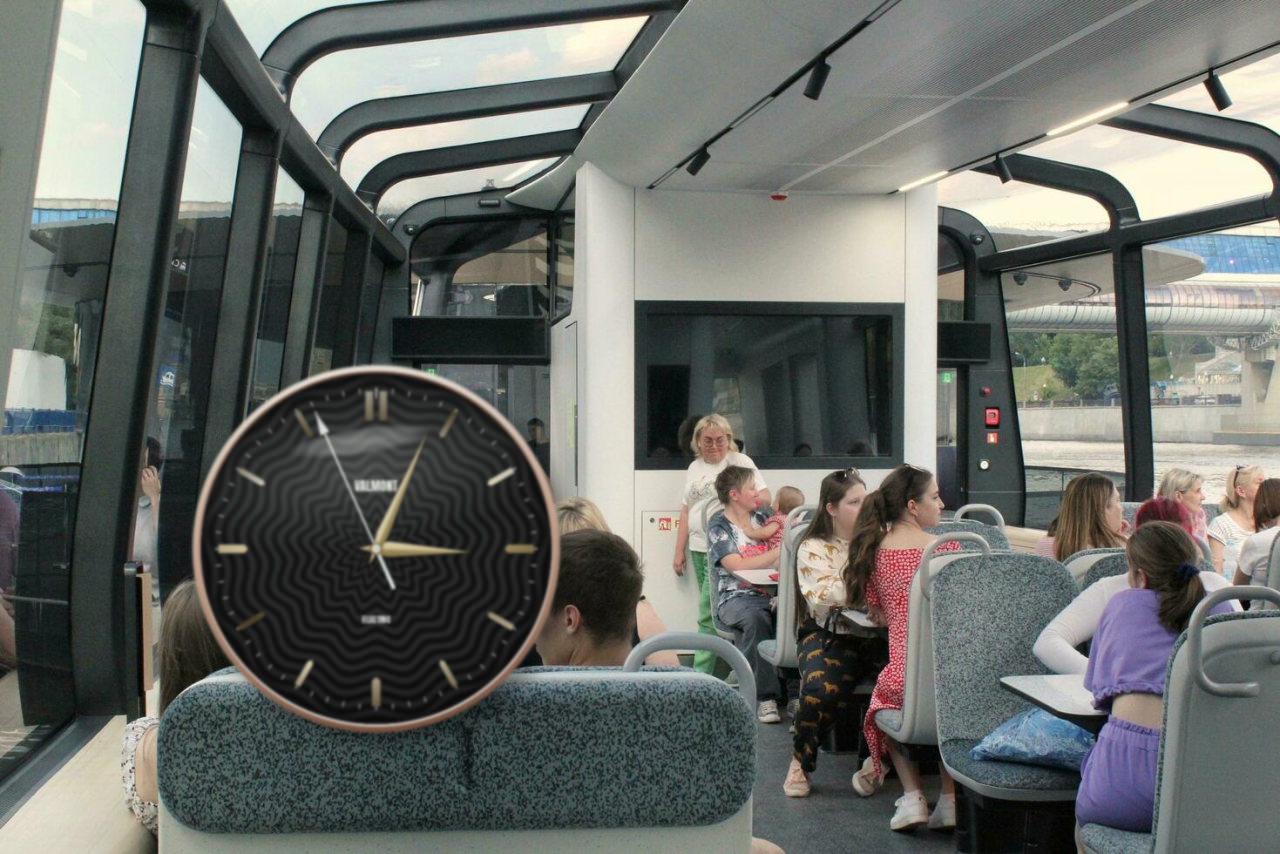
3:03:56
